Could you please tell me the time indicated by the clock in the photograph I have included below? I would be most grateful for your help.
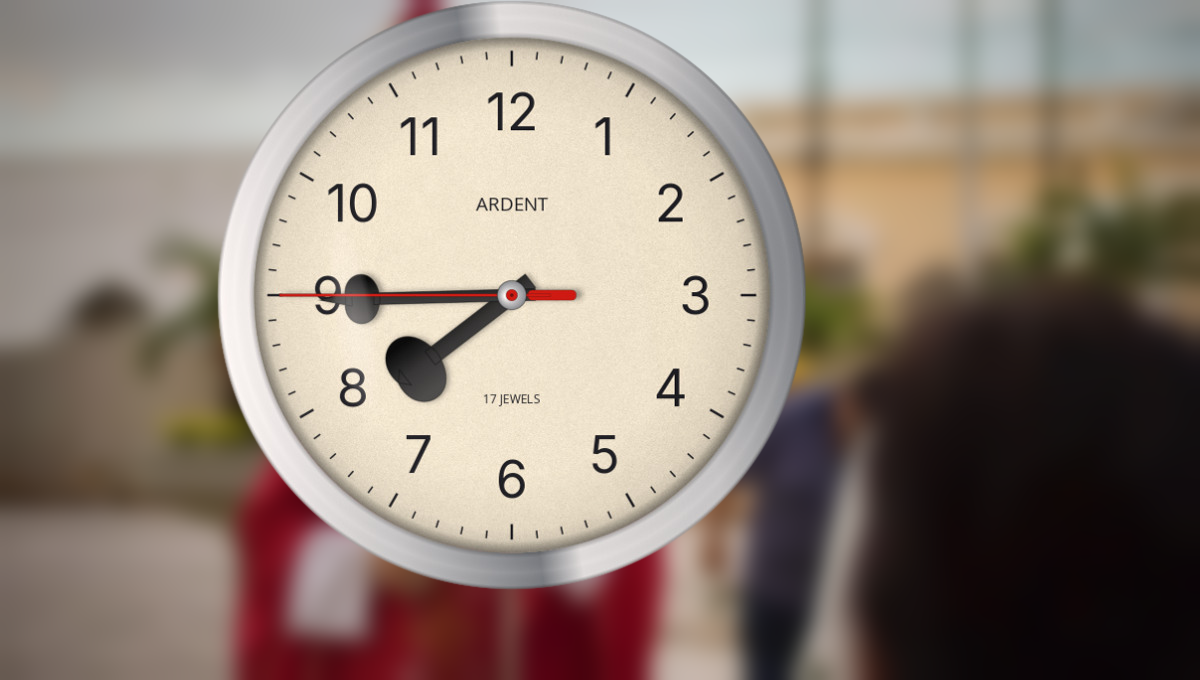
7:44:45
